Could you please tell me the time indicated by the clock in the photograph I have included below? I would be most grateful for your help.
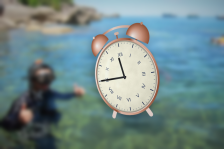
11:45
